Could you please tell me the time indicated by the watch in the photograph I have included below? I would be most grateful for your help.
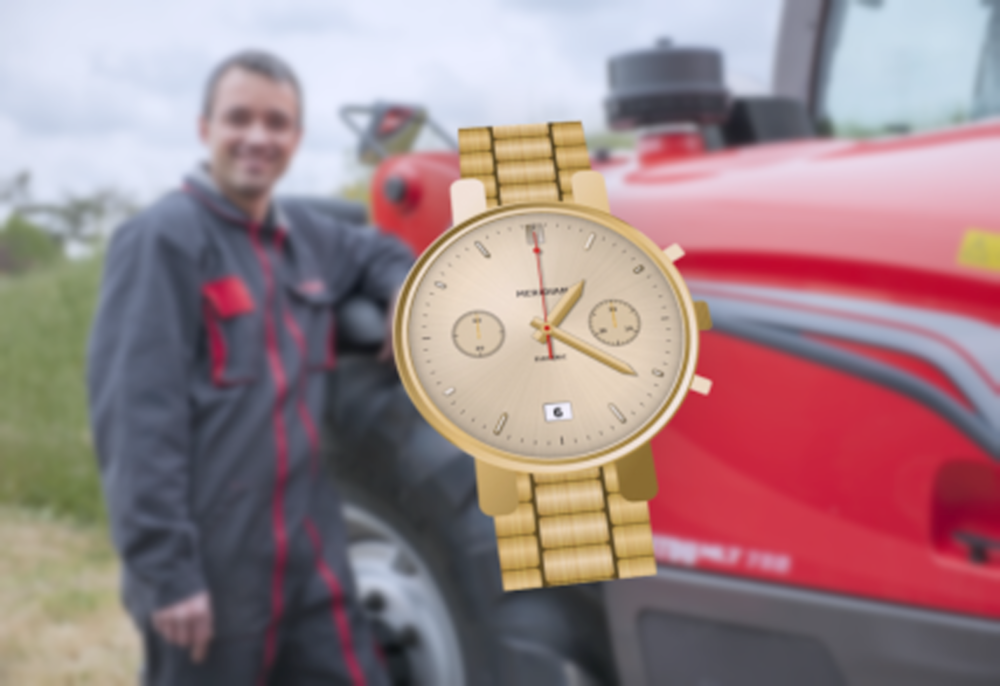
1:21
